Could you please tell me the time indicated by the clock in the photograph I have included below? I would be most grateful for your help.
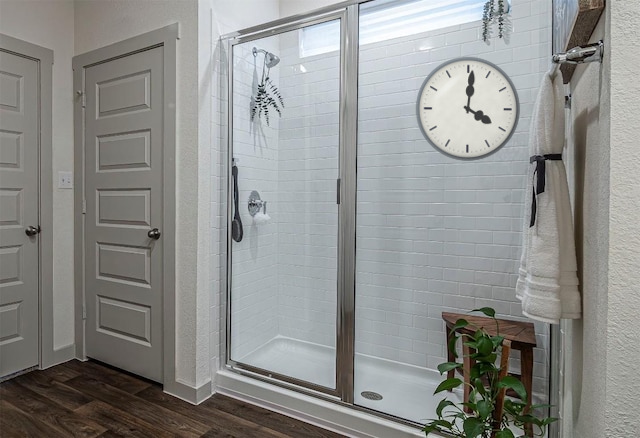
4:01
